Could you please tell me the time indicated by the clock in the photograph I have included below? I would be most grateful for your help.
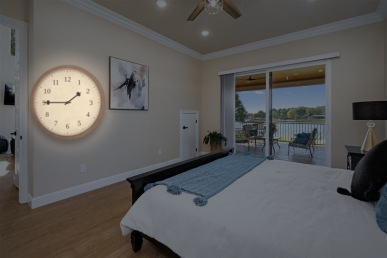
1:45
